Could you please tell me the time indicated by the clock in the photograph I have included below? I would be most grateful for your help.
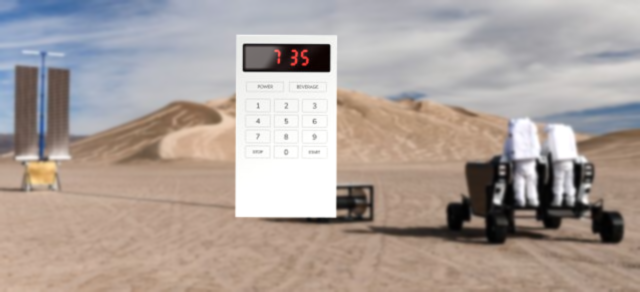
7:35
